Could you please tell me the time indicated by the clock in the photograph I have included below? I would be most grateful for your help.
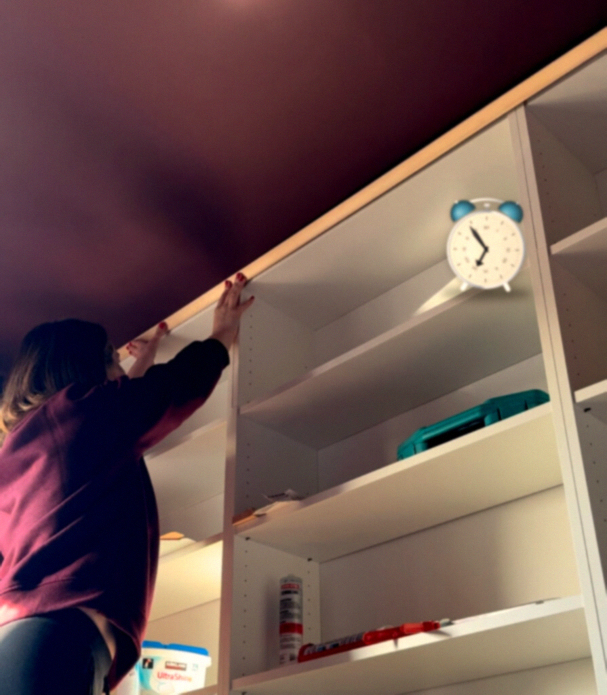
6:54
